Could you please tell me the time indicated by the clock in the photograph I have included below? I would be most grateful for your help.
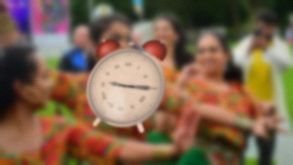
9:15
